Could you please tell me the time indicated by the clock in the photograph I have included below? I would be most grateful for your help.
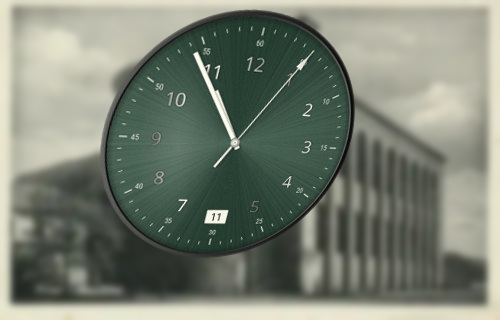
10:54:05
